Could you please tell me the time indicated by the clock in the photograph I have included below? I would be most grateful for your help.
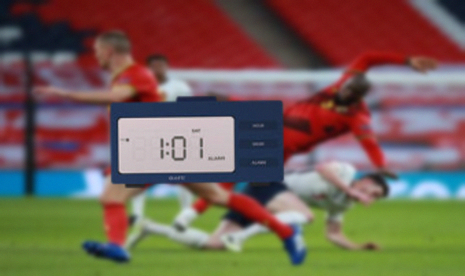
1:01
